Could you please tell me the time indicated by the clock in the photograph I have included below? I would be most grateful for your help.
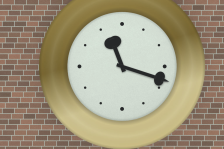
11:18
